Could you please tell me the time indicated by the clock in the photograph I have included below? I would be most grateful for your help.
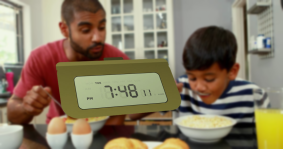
7:48:11
